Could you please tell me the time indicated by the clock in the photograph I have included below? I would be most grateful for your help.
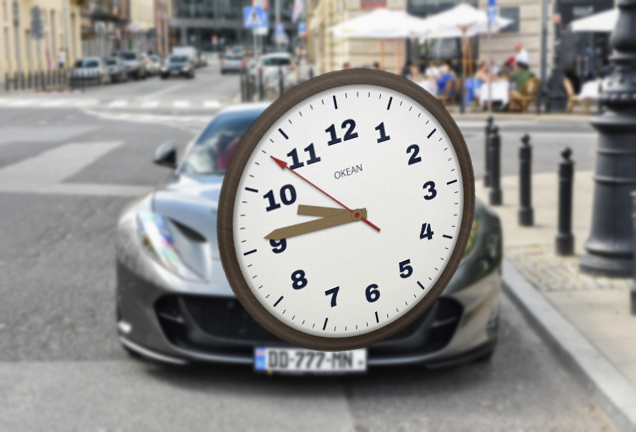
9:45:53
